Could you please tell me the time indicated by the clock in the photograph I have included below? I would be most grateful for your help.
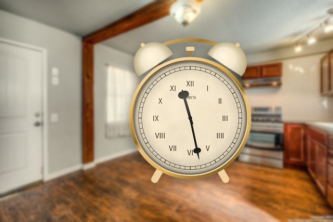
11:28
